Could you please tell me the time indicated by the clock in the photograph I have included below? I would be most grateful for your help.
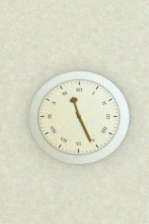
11:26
